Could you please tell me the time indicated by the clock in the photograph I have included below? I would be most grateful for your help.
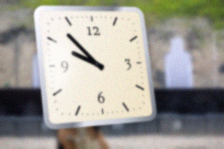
9:53
